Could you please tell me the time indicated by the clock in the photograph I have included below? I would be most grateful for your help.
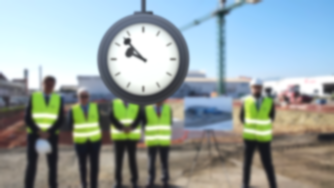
9:53
